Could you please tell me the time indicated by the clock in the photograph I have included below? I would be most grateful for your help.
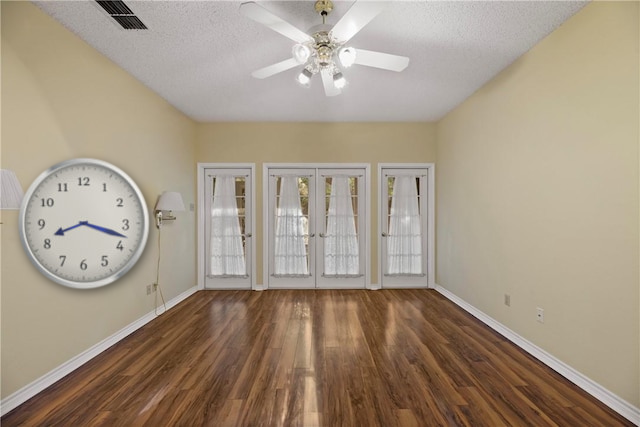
8:18
